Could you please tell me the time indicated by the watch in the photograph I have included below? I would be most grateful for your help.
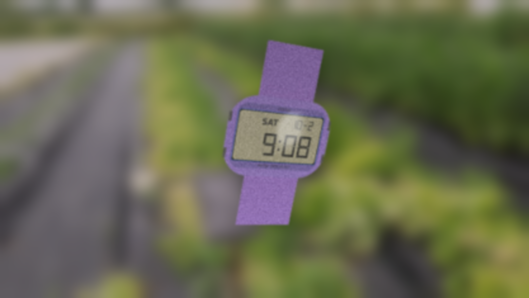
9:08
